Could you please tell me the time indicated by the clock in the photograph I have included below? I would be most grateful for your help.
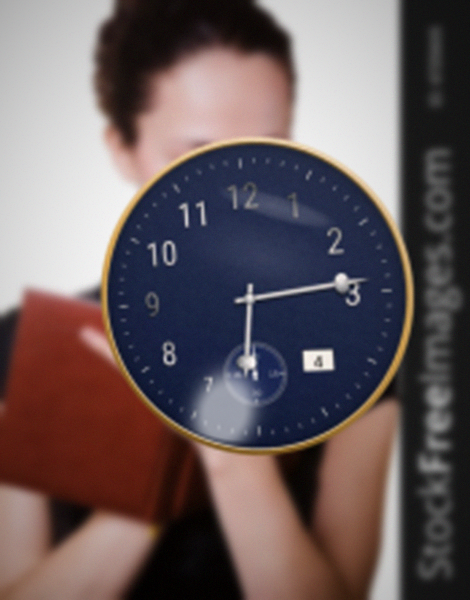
6:14
